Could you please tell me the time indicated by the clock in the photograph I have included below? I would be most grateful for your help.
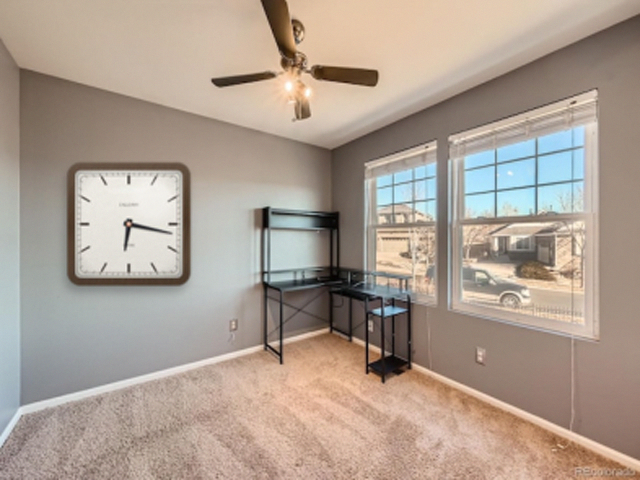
6:17
